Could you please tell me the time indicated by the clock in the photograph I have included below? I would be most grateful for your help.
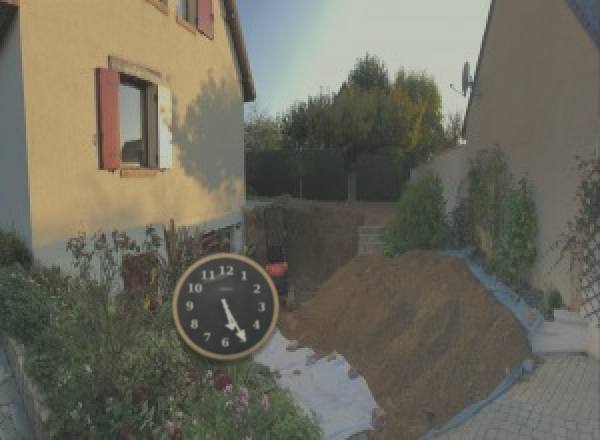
5:25
